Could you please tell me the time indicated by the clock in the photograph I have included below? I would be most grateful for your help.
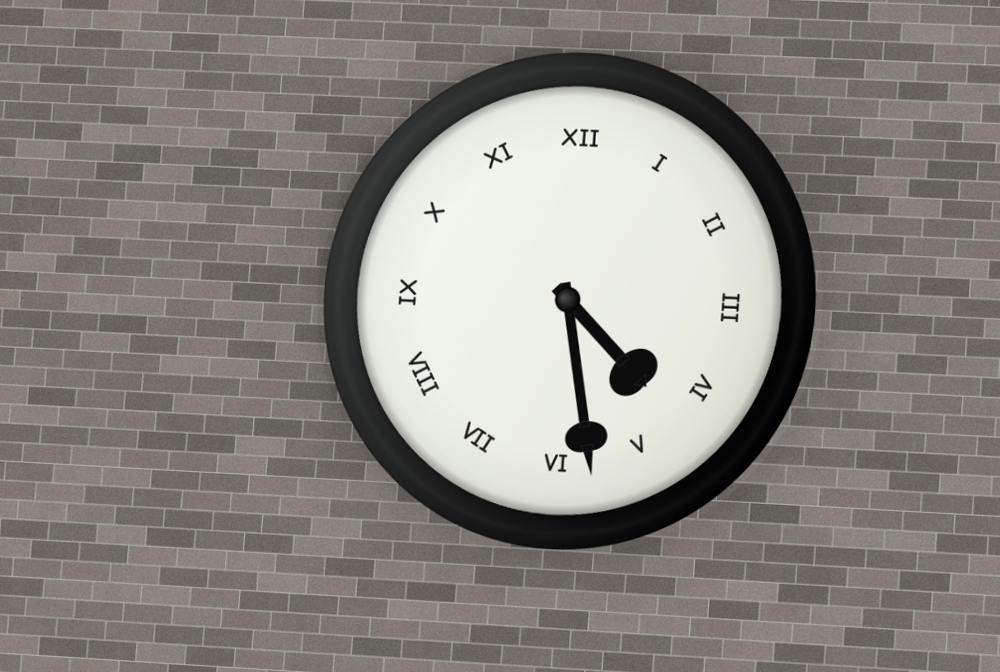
4:28
